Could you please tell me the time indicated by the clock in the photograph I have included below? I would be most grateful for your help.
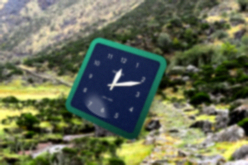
12:11
